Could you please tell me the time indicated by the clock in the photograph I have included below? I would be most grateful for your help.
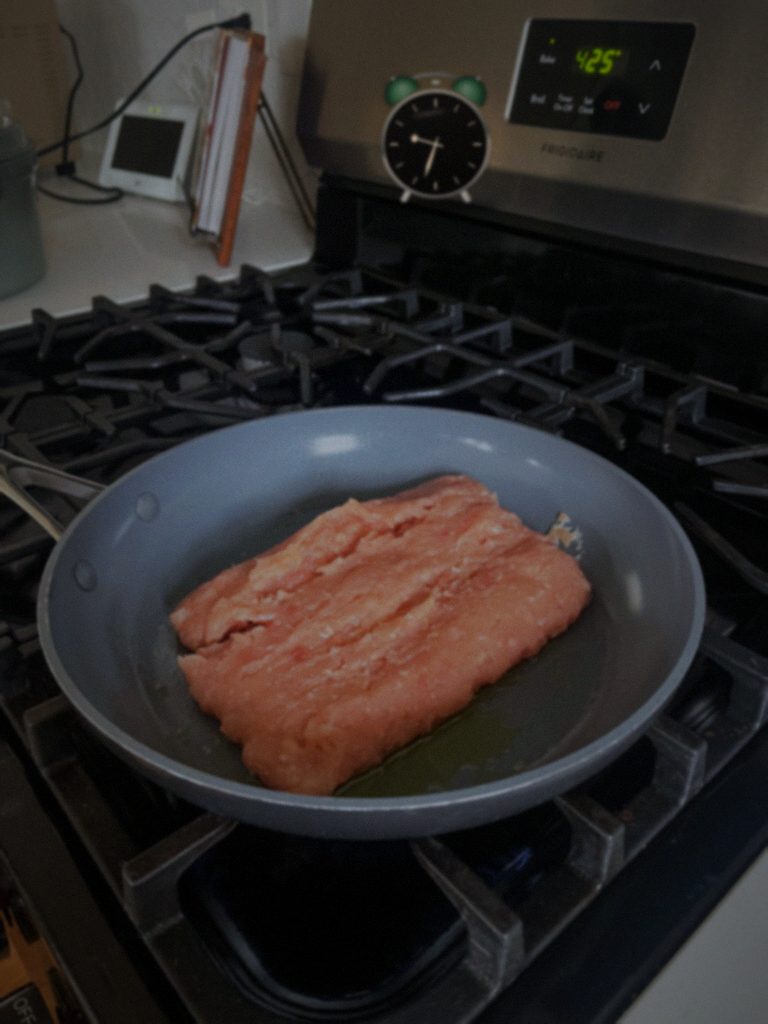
9:33
